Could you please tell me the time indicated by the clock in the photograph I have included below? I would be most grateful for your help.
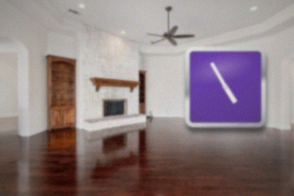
4:55
